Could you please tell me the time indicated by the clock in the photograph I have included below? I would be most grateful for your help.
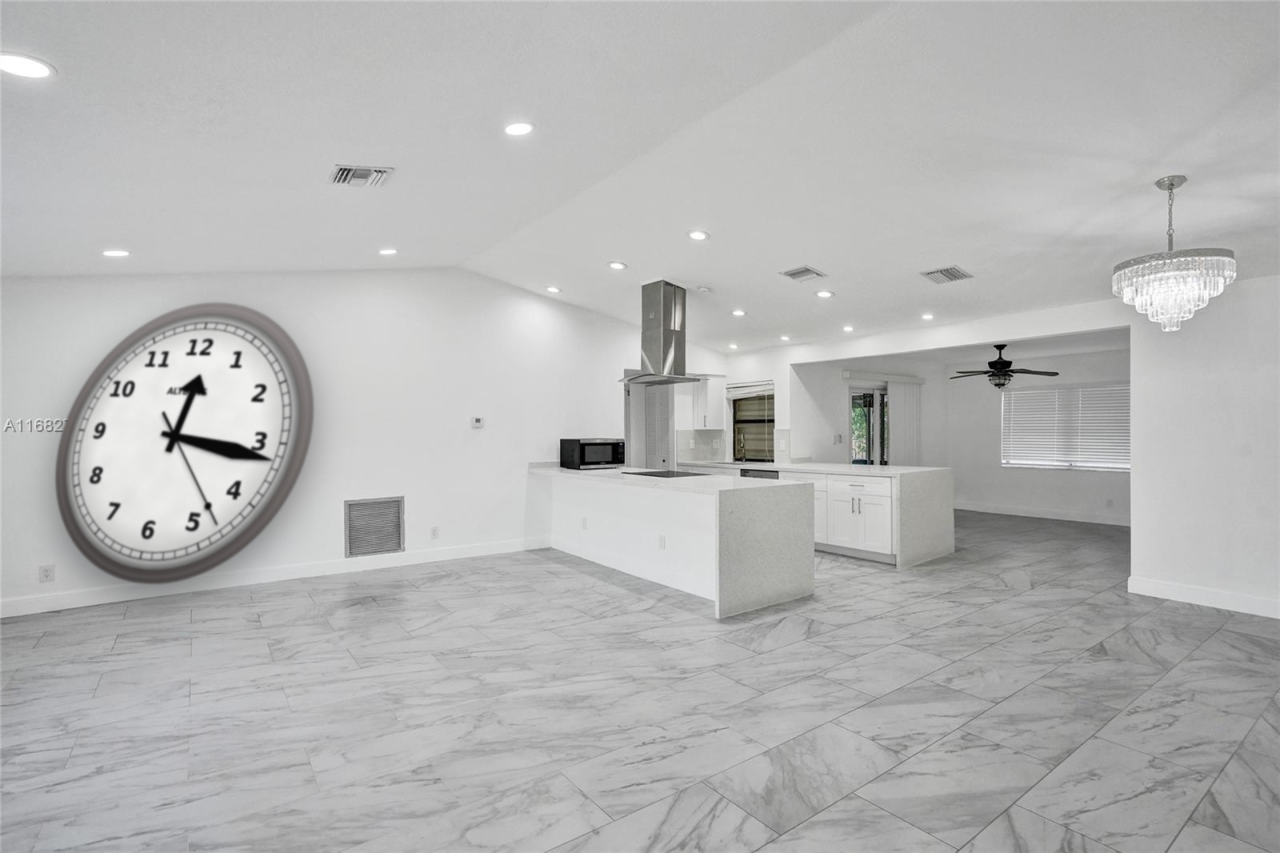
12:16:23
